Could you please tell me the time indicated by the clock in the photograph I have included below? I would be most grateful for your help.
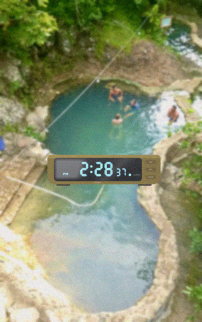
2:28:37
